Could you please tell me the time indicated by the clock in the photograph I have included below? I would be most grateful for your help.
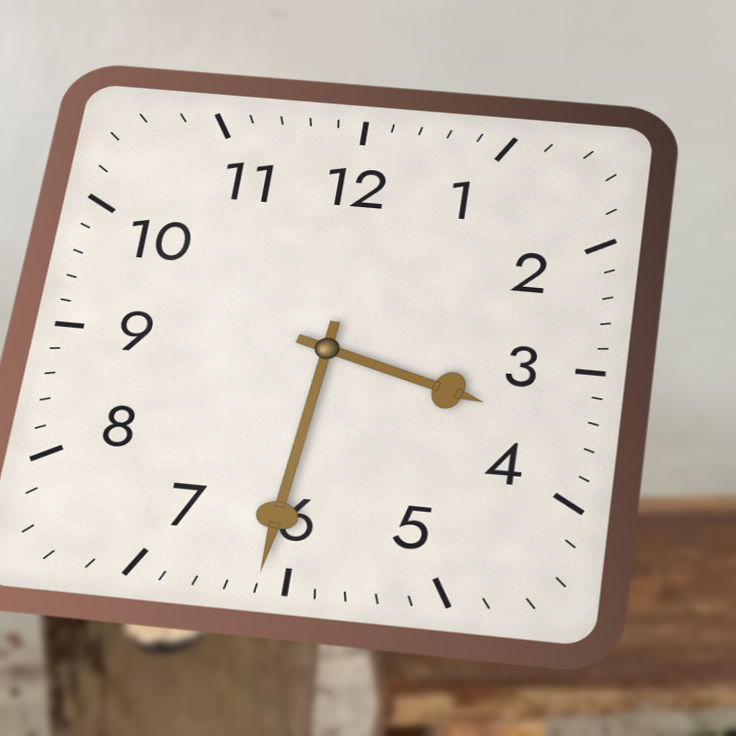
3:31
